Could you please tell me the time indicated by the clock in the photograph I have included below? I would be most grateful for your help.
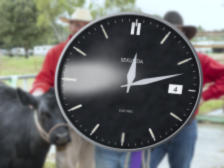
12:12
